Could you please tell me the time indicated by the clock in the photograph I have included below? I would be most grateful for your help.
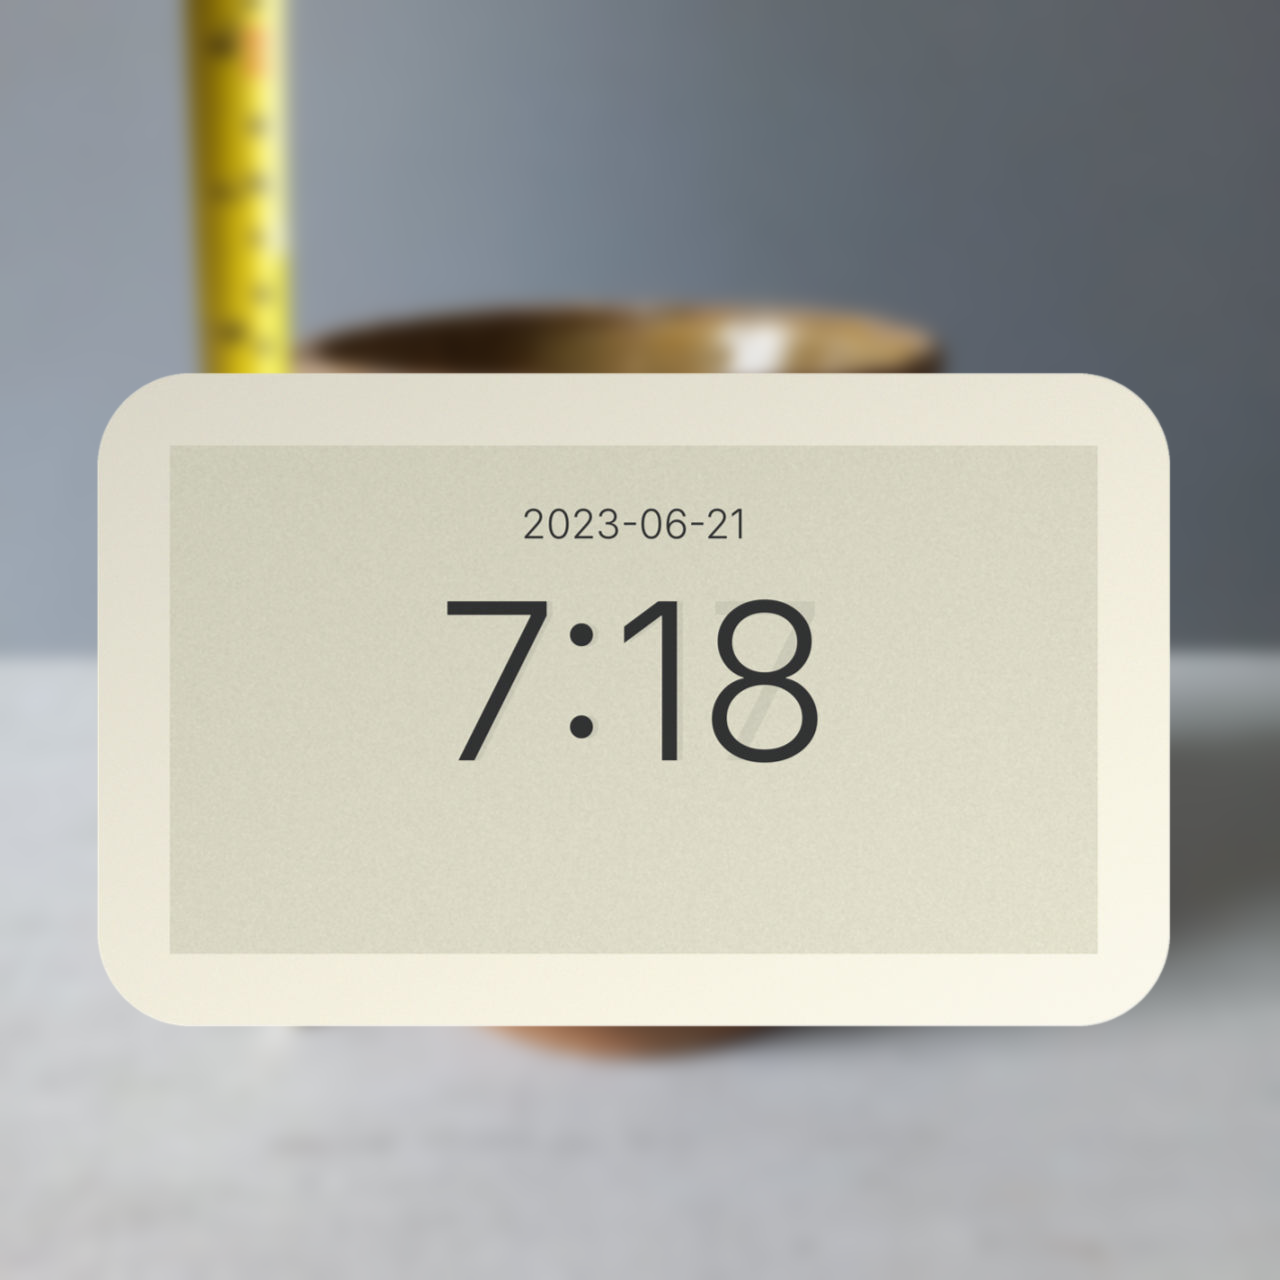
7:18
